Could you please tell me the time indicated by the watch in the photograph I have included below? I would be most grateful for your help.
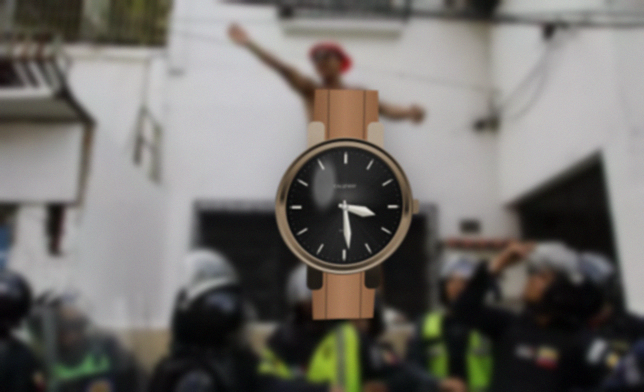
3:29
